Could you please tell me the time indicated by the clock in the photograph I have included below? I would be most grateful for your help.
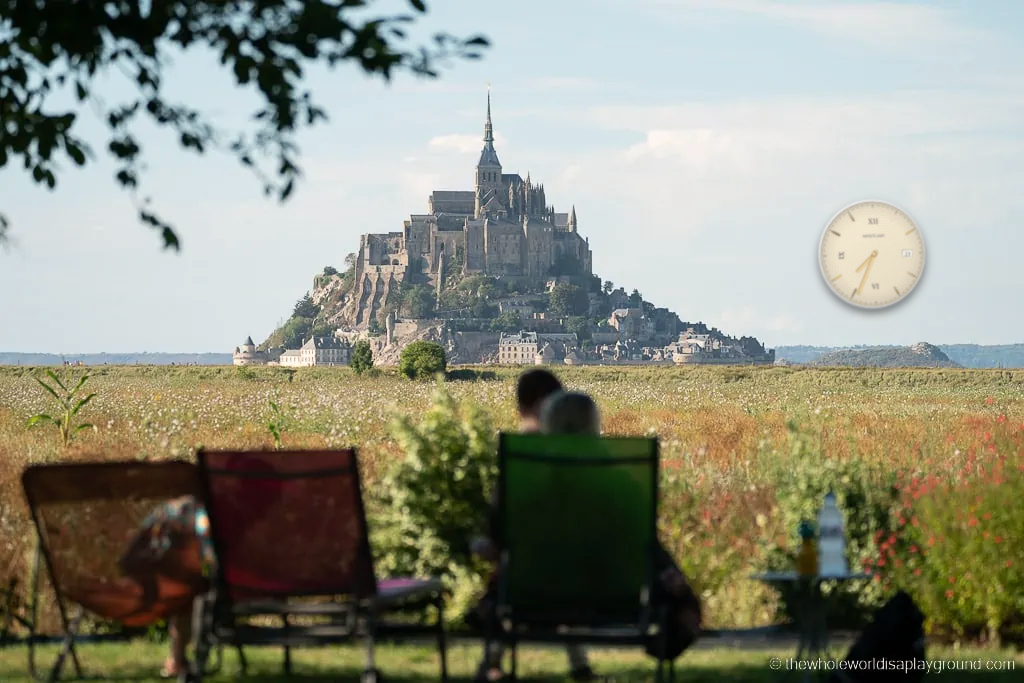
7:34
